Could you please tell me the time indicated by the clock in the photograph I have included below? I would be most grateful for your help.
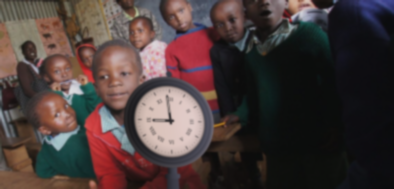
8:59
